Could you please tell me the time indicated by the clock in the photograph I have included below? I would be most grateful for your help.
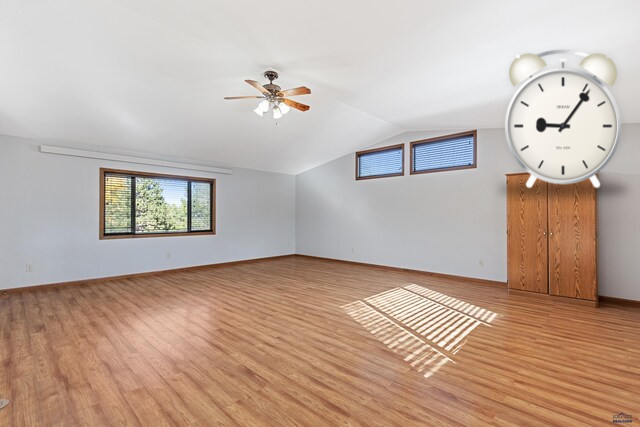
9:06
